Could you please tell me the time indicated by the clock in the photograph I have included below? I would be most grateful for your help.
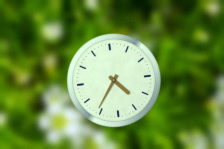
4:36
